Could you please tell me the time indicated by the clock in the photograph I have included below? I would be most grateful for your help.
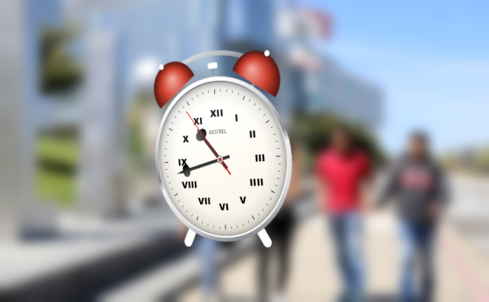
10:42:54
